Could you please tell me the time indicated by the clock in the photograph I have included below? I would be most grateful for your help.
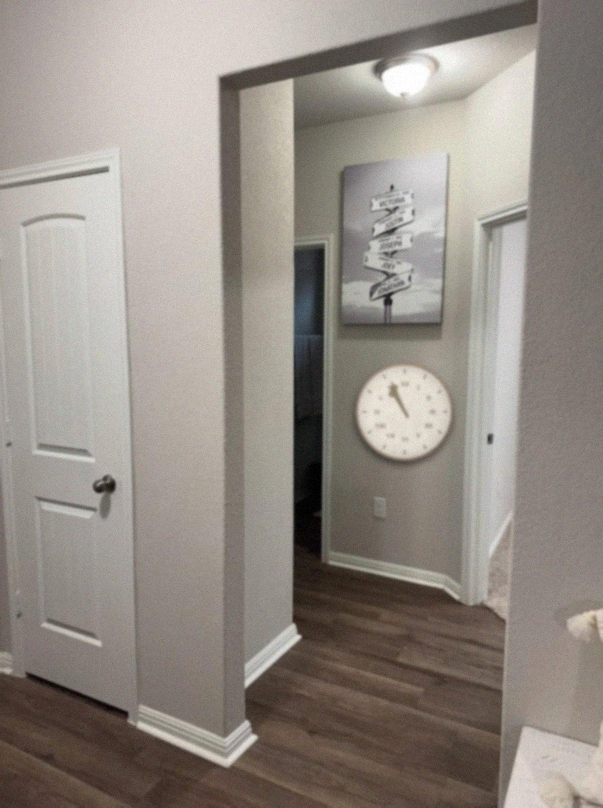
10:56
